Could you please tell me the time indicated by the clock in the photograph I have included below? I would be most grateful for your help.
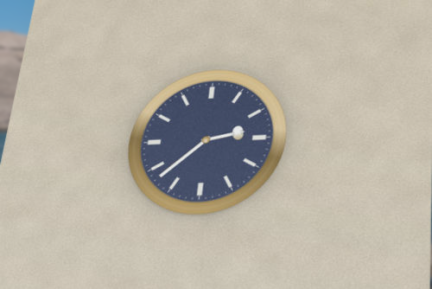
2:38
